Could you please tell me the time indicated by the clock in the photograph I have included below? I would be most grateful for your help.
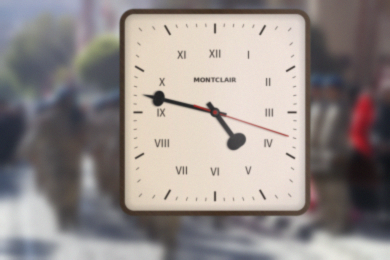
4:47:18
